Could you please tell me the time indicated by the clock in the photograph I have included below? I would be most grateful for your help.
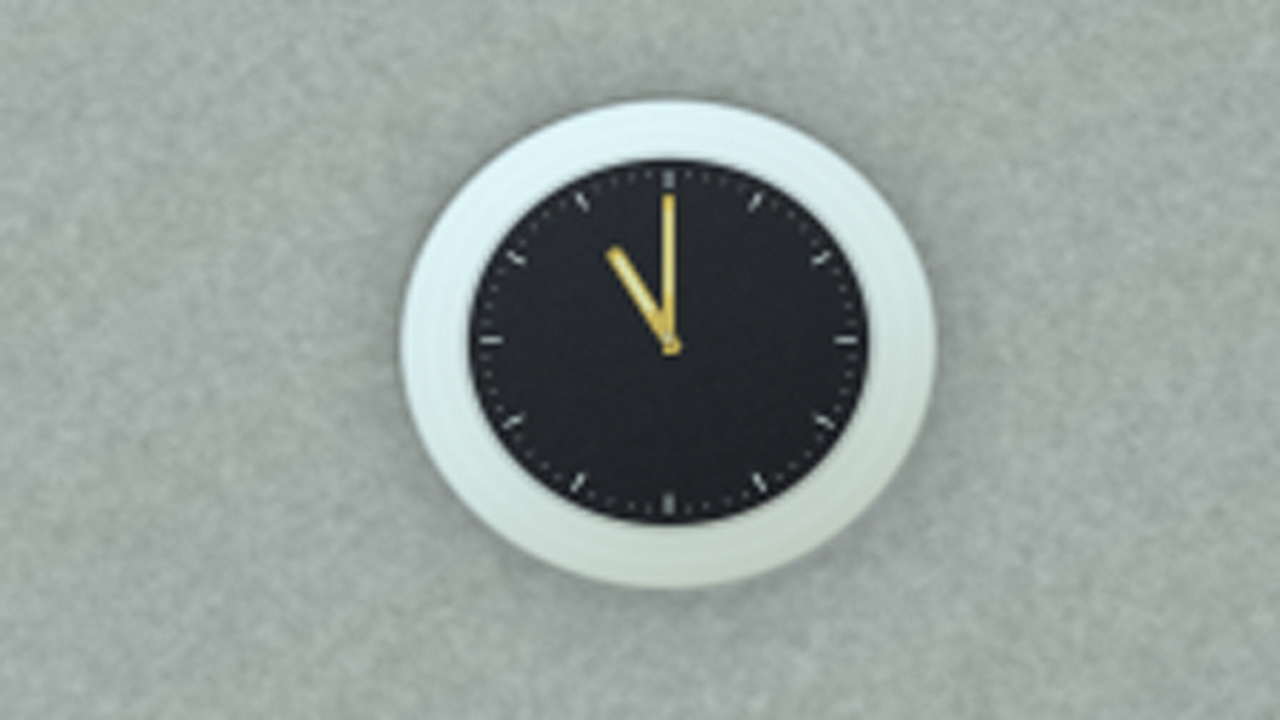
11:00
